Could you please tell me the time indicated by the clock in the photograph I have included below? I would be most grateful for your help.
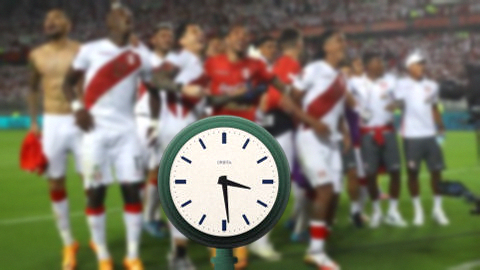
3:29
